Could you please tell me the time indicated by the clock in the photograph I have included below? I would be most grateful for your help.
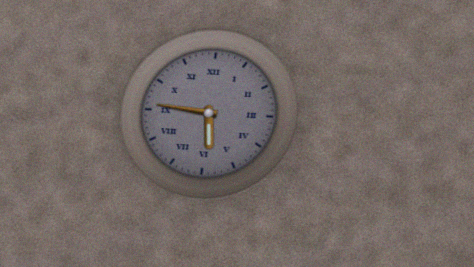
5:46
